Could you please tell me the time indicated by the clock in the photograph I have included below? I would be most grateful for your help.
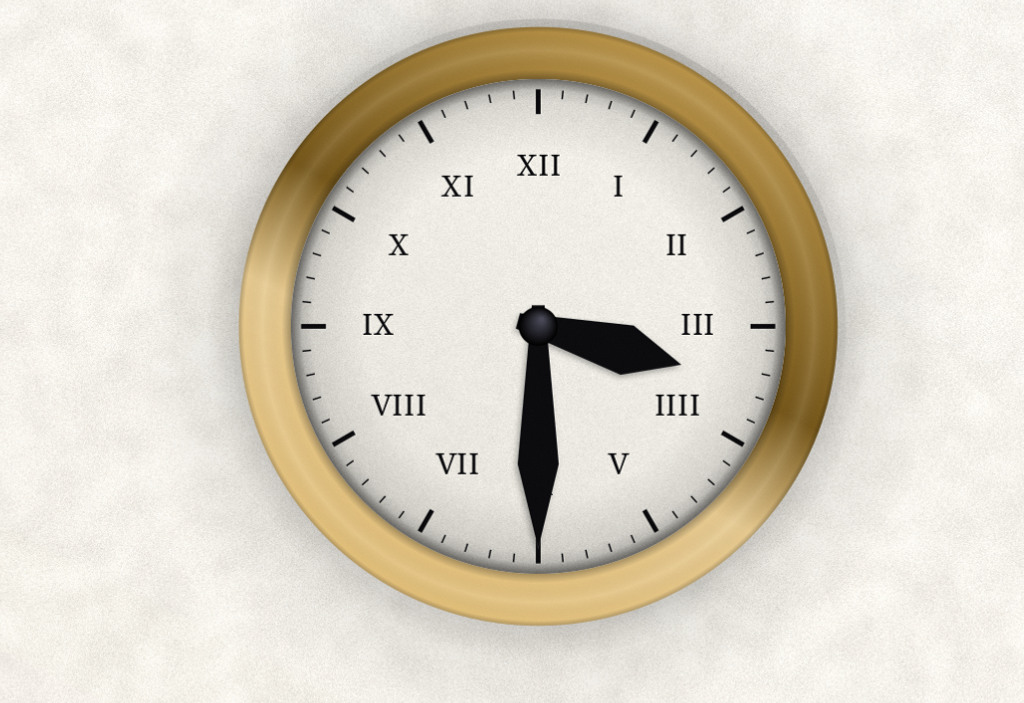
3:30
